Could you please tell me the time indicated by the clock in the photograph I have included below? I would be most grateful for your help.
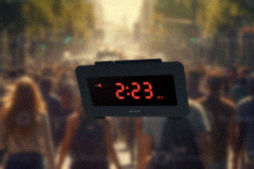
2:23
